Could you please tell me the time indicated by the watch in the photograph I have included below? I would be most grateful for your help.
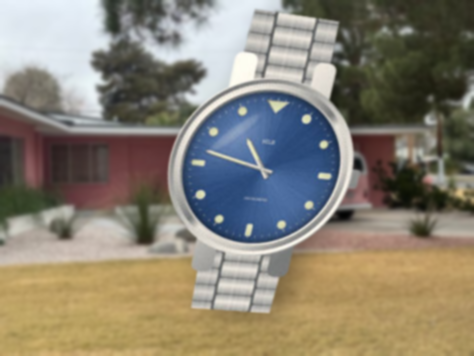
10:47
